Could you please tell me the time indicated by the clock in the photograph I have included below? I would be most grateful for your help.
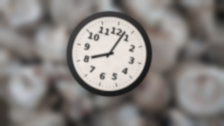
8:03
